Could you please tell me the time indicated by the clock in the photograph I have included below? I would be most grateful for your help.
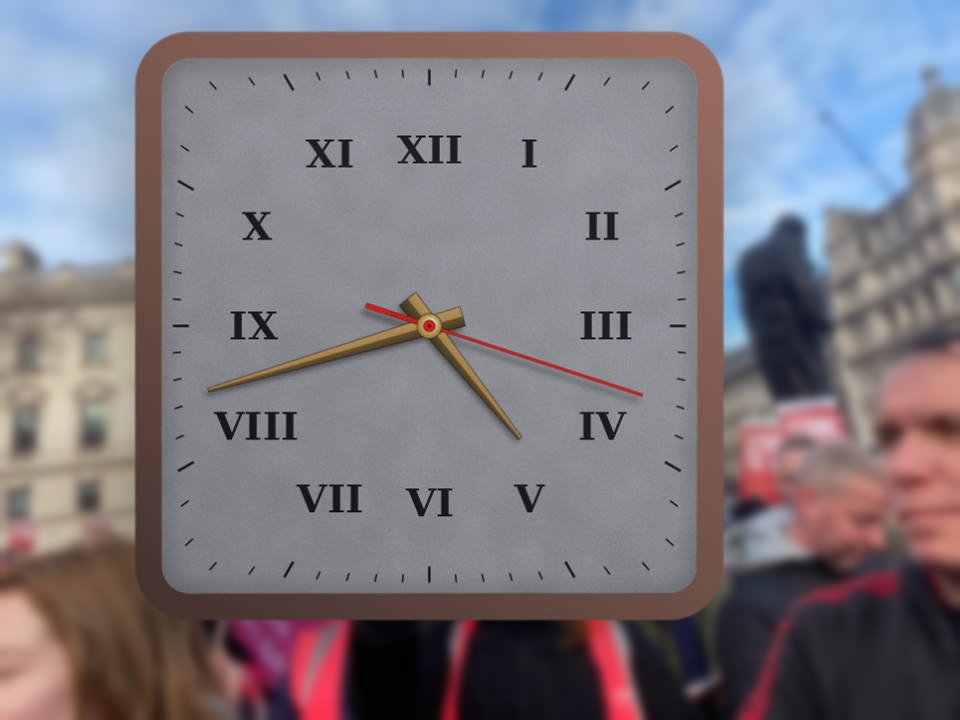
4:42:18
